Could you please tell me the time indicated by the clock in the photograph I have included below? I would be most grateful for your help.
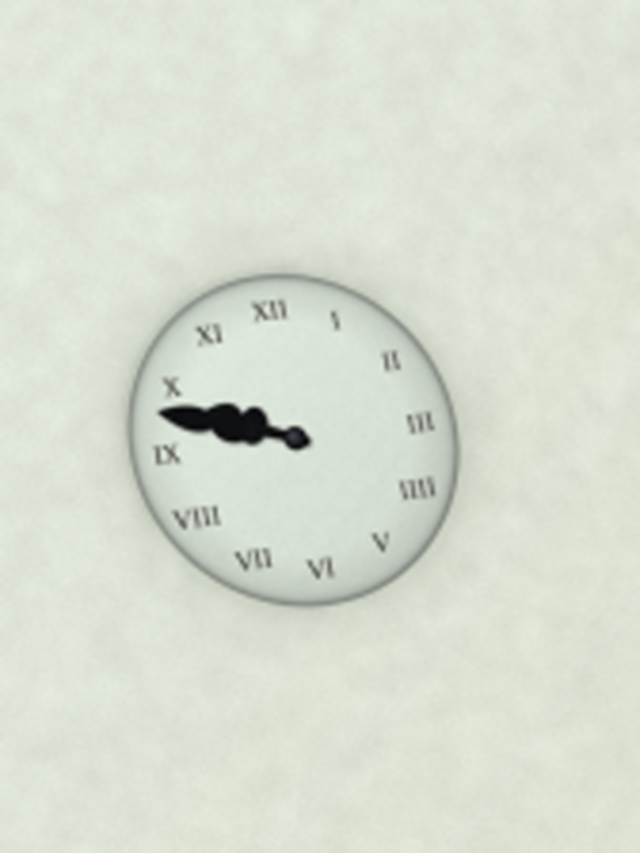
9:48
